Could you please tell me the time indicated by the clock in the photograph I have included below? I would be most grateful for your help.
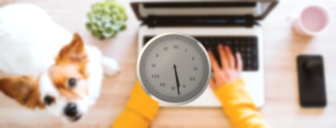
5:28
